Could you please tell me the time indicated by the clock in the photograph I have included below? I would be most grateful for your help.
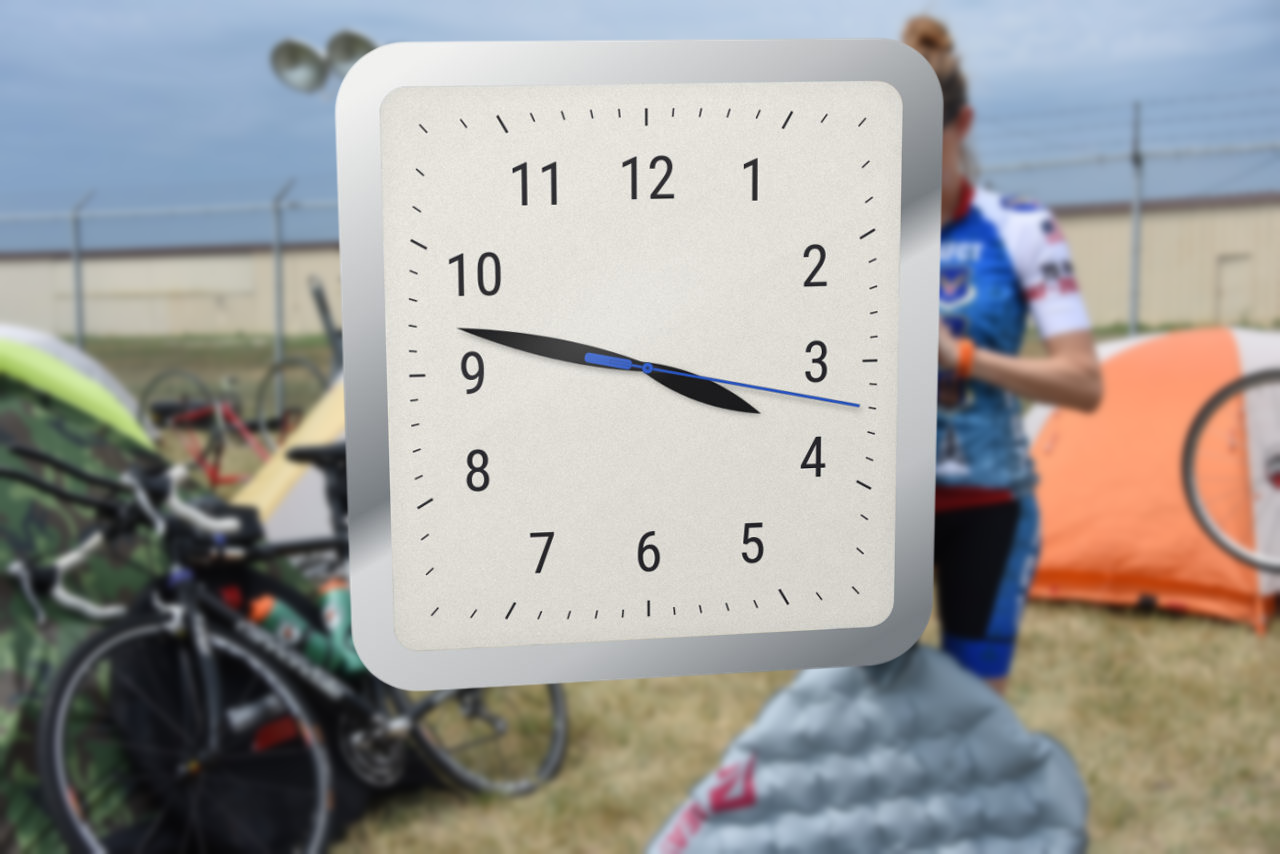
3:47:17
